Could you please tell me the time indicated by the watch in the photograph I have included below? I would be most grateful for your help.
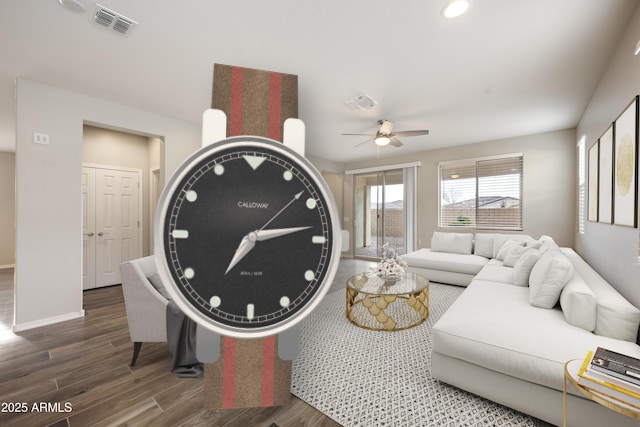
7:13:08
